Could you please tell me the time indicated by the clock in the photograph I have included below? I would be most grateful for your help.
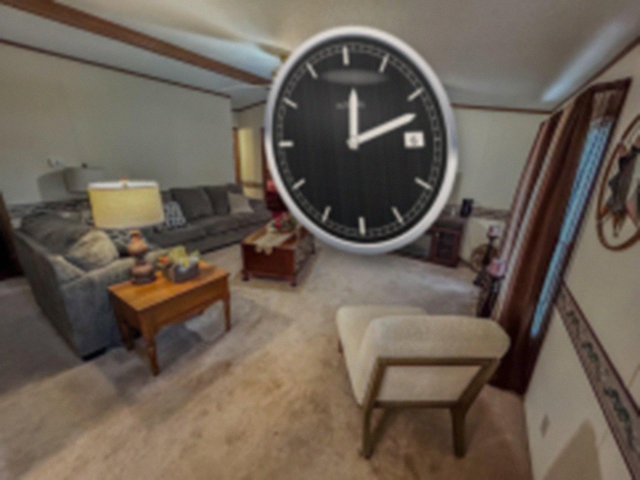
12:12
